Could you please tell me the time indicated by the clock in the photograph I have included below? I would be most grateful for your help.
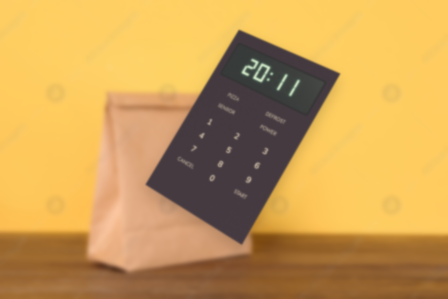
20:11
